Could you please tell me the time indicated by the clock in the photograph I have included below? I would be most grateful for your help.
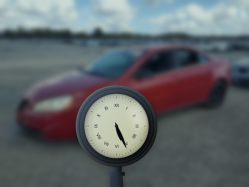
5:26
